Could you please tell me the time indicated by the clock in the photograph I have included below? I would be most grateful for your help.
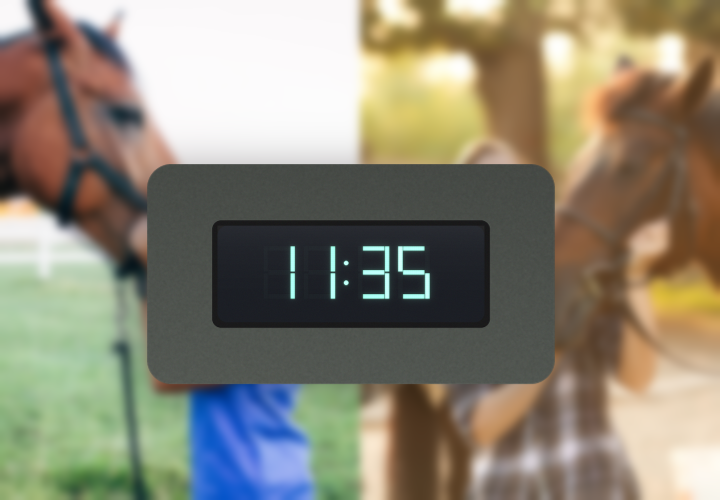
11:35
